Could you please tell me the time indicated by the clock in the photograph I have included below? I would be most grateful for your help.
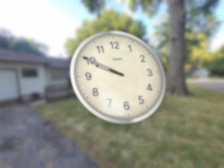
9:50
